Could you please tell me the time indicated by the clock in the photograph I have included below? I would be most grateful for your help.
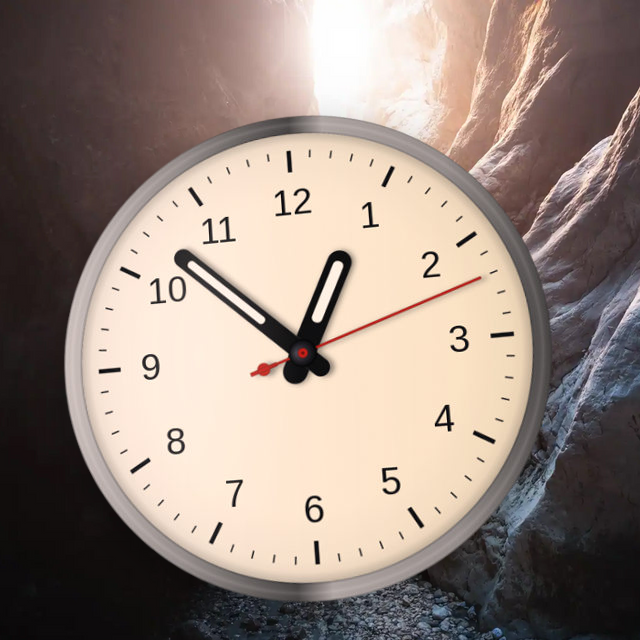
12:52:12
